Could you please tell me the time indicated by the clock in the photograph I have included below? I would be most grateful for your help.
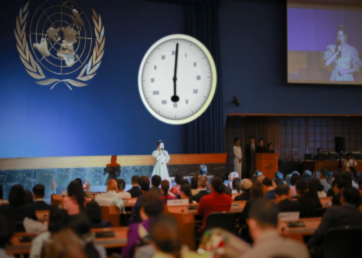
6:01
